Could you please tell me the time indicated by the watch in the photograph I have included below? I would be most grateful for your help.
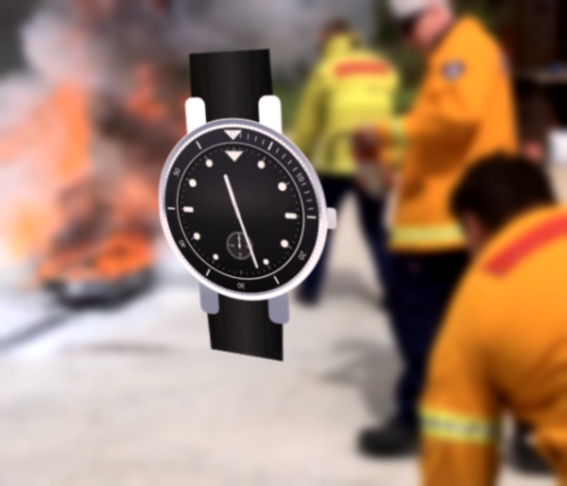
11:27
